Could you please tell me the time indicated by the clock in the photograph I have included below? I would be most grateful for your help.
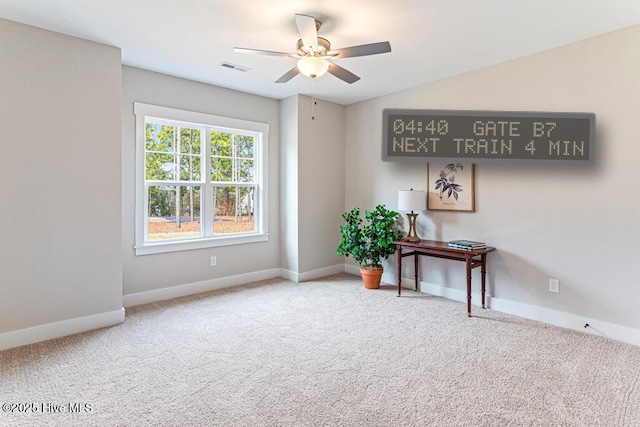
4:40
